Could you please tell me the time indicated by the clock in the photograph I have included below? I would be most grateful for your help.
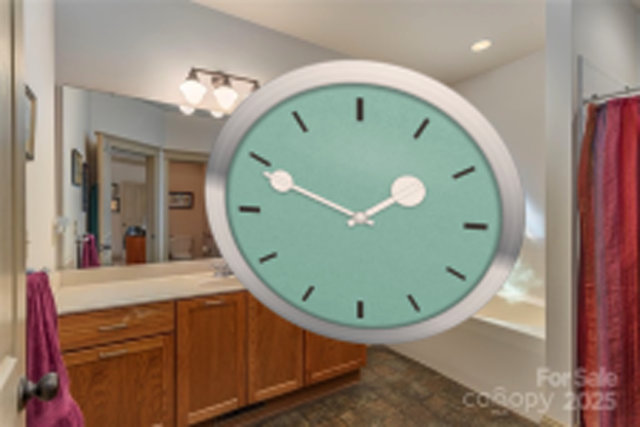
1:49
